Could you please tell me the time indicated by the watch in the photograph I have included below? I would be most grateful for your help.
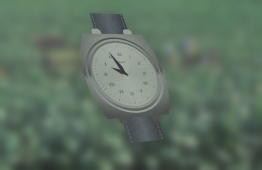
9:56
